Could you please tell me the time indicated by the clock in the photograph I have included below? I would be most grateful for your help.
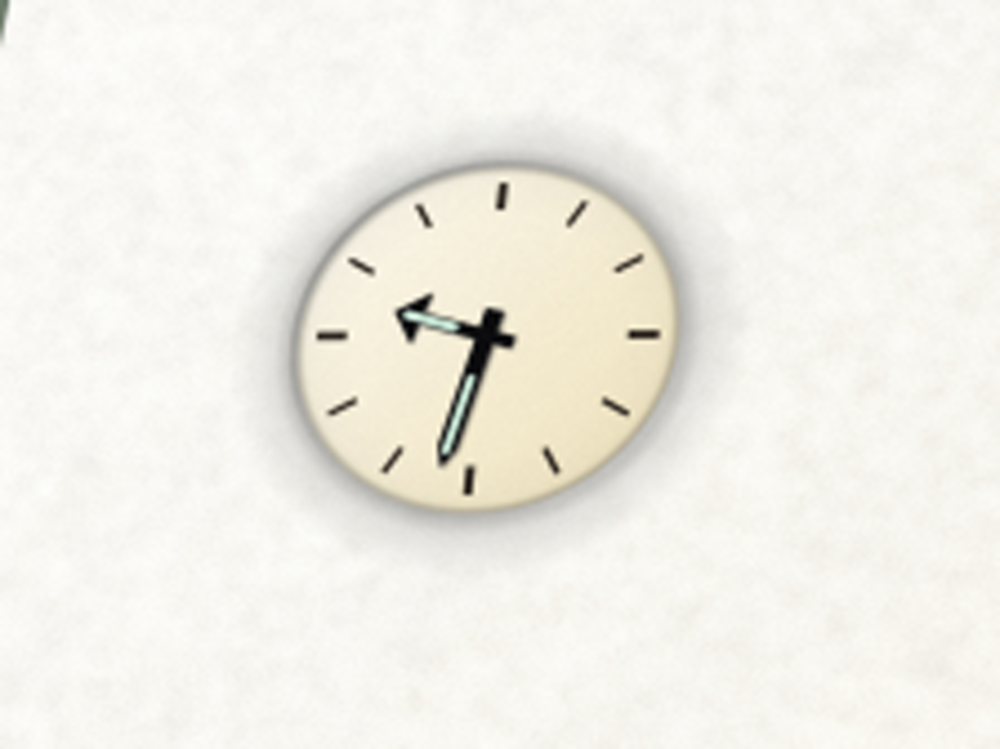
9:32
